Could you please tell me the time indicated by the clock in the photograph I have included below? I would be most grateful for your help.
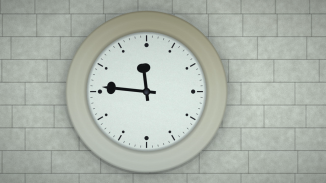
11:46
